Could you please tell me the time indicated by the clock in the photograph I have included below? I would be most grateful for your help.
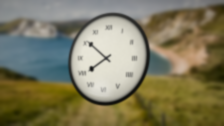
7:51
